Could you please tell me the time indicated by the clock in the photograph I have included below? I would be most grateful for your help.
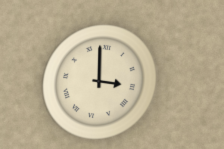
2:58
